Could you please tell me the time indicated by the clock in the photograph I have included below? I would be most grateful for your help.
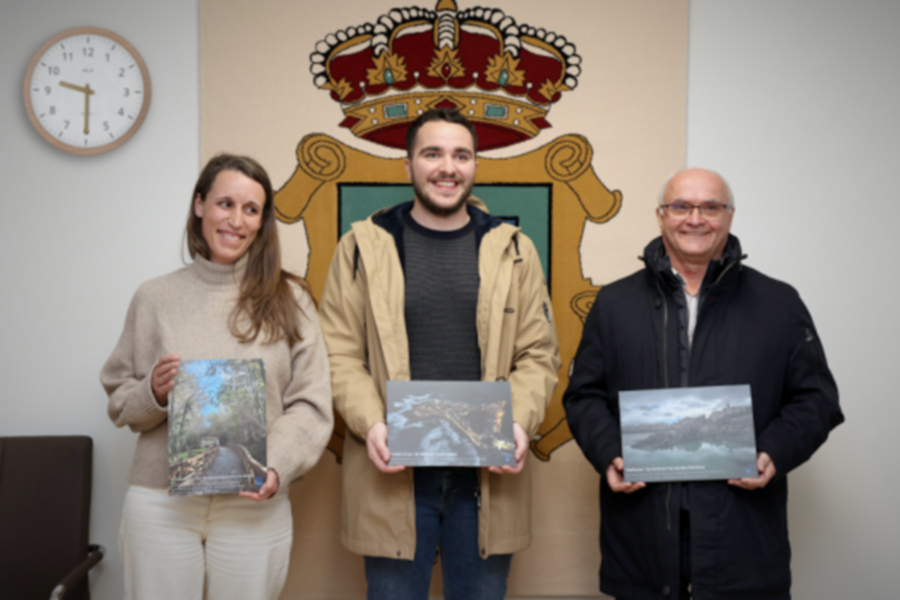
9:30
